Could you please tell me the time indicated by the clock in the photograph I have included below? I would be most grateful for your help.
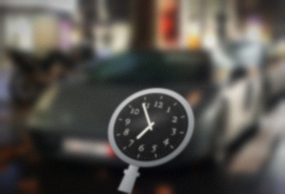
6:54
